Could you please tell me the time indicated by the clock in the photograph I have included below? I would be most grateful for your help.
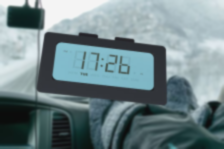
17:26
